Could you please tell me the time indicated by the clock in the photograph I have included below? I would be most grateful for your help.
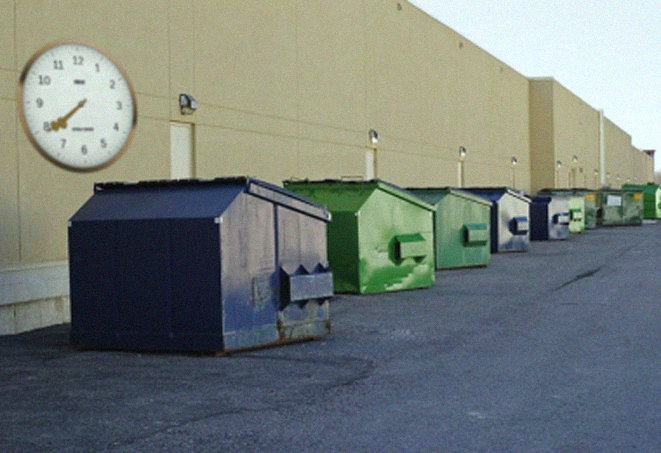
7:39
